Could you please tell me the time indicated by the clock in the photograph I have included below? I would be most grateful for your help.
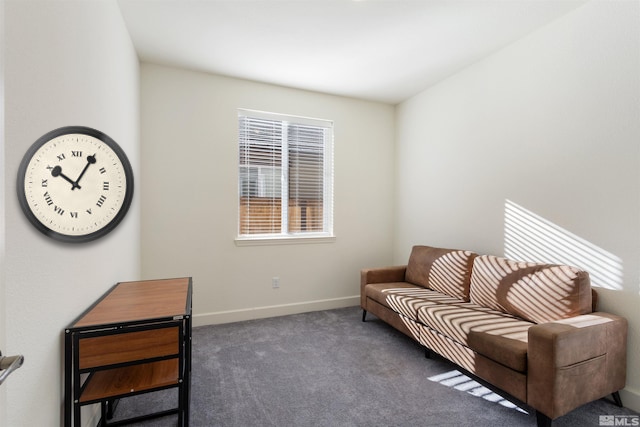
10:05
